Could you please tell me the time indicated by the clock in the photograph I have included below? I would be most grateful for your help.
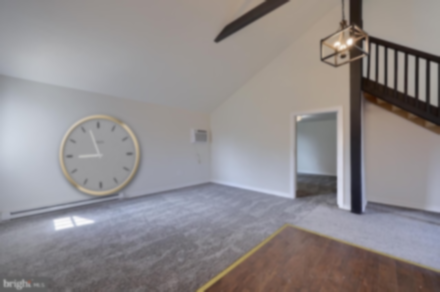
8:57
